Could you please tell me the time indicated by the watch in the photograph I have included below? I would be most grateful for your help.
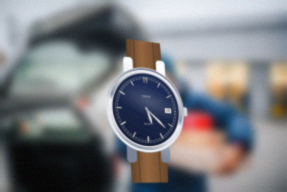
5:22
